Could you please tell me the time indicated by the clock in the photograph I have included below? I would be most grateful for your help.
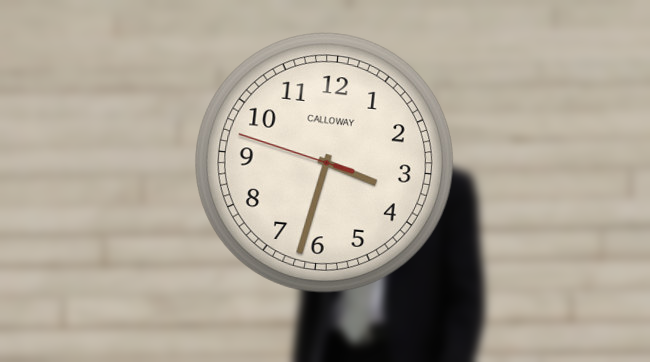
3:31:47
